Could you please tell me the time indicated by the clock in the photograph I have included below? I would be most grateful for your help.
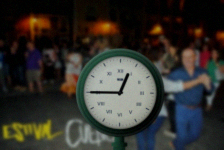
12:45
